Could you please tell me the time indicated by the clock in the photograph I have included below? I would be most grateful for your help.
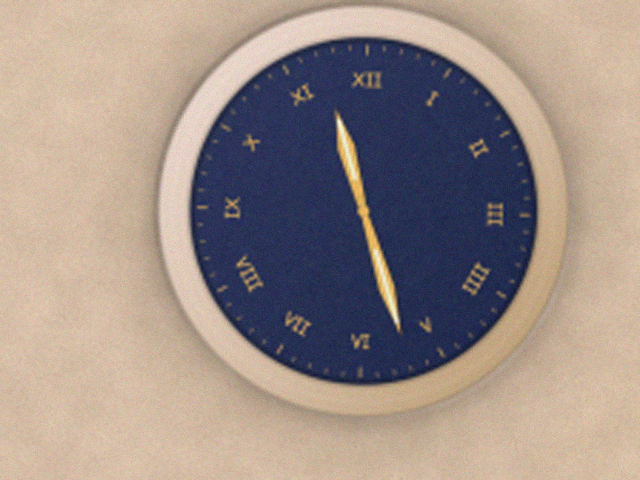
11:27
